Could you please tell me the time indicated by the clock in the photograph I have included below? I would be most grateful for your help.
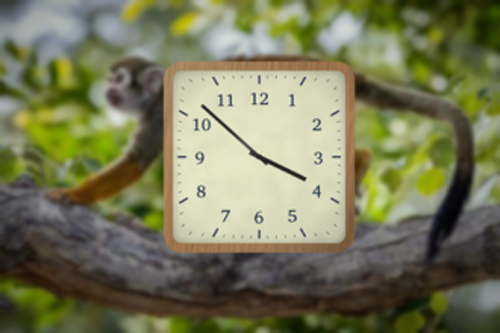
3:52
